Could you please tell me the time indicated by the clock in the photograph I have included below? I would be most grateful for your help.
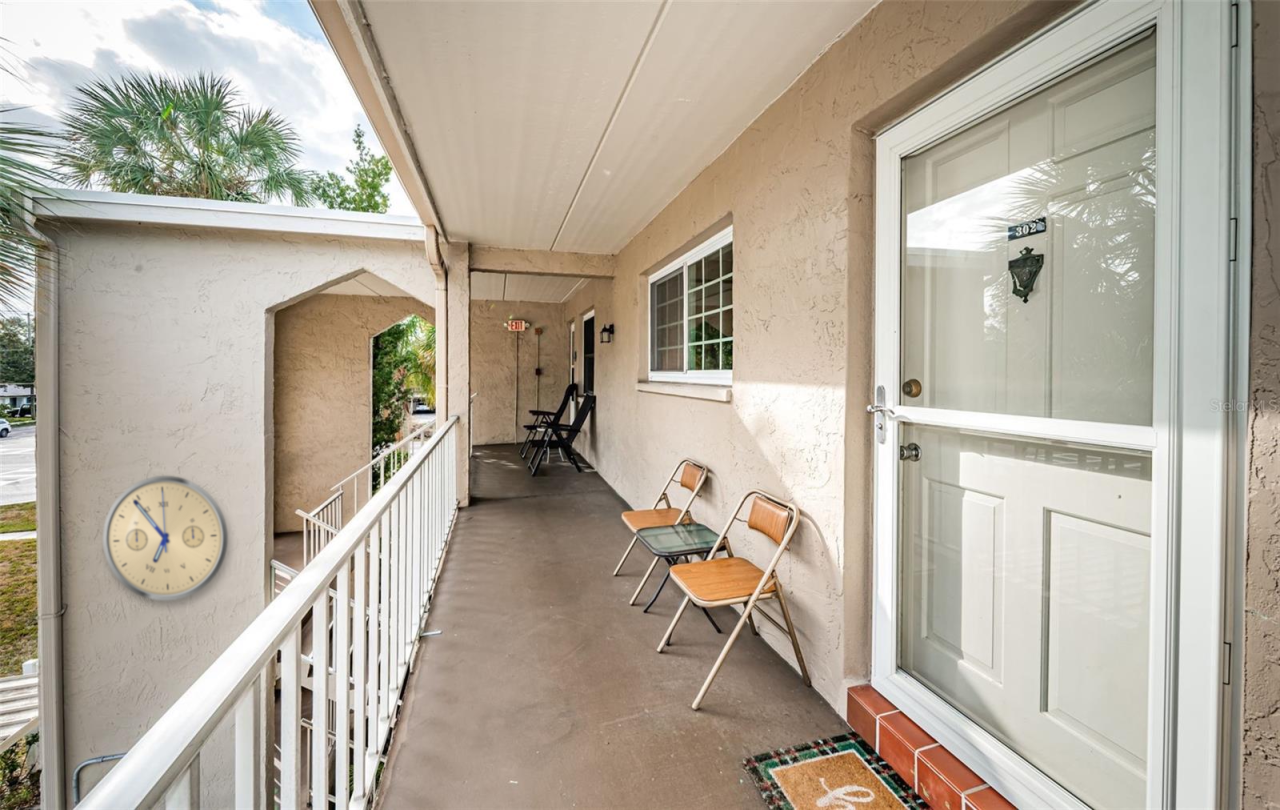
6:54
